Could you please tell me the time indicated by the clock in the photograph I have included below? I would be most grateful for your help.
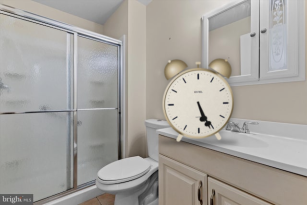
5:26
